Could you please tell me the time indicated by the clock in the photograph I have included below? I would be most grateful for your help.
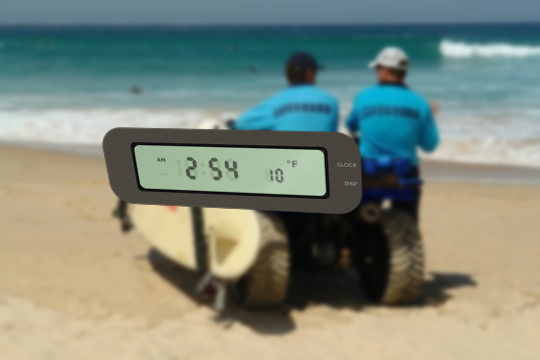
2:54
